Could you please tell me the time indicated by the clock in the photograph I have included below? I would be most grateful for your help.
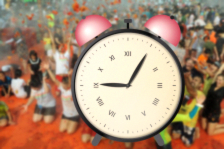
9:05
